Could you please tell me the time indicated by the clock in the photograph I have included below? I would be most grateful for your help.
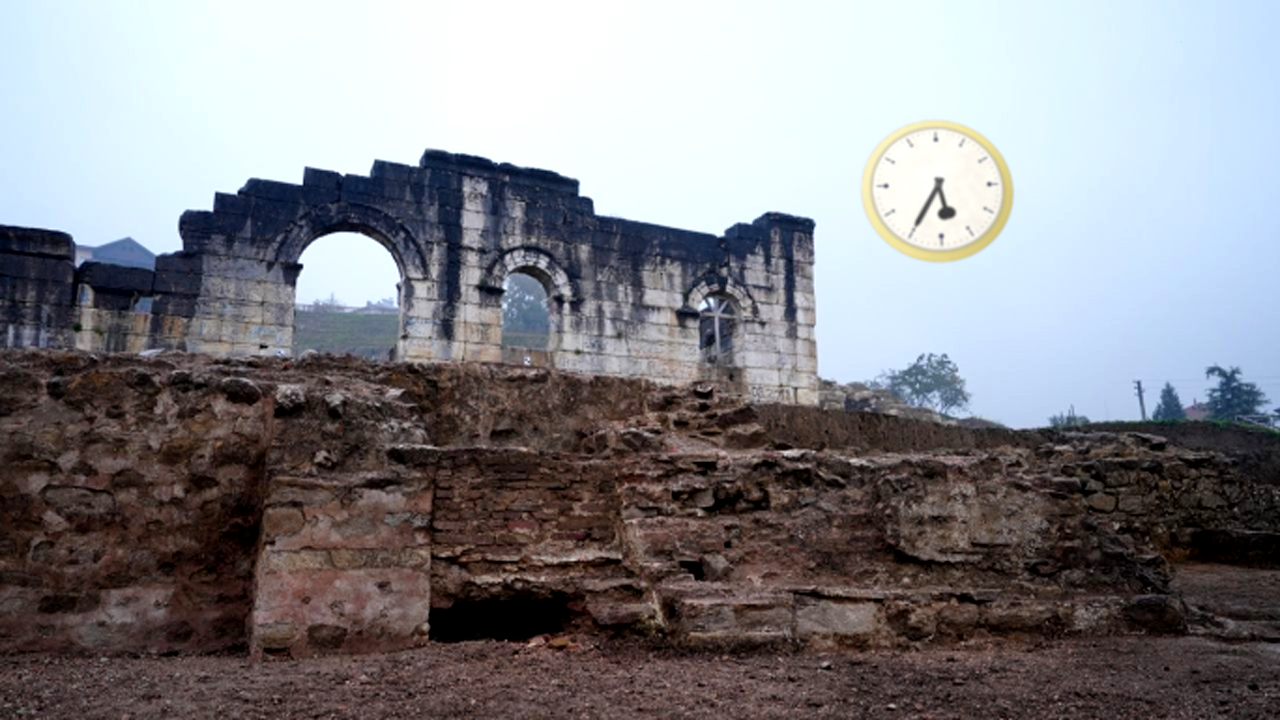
5:35
